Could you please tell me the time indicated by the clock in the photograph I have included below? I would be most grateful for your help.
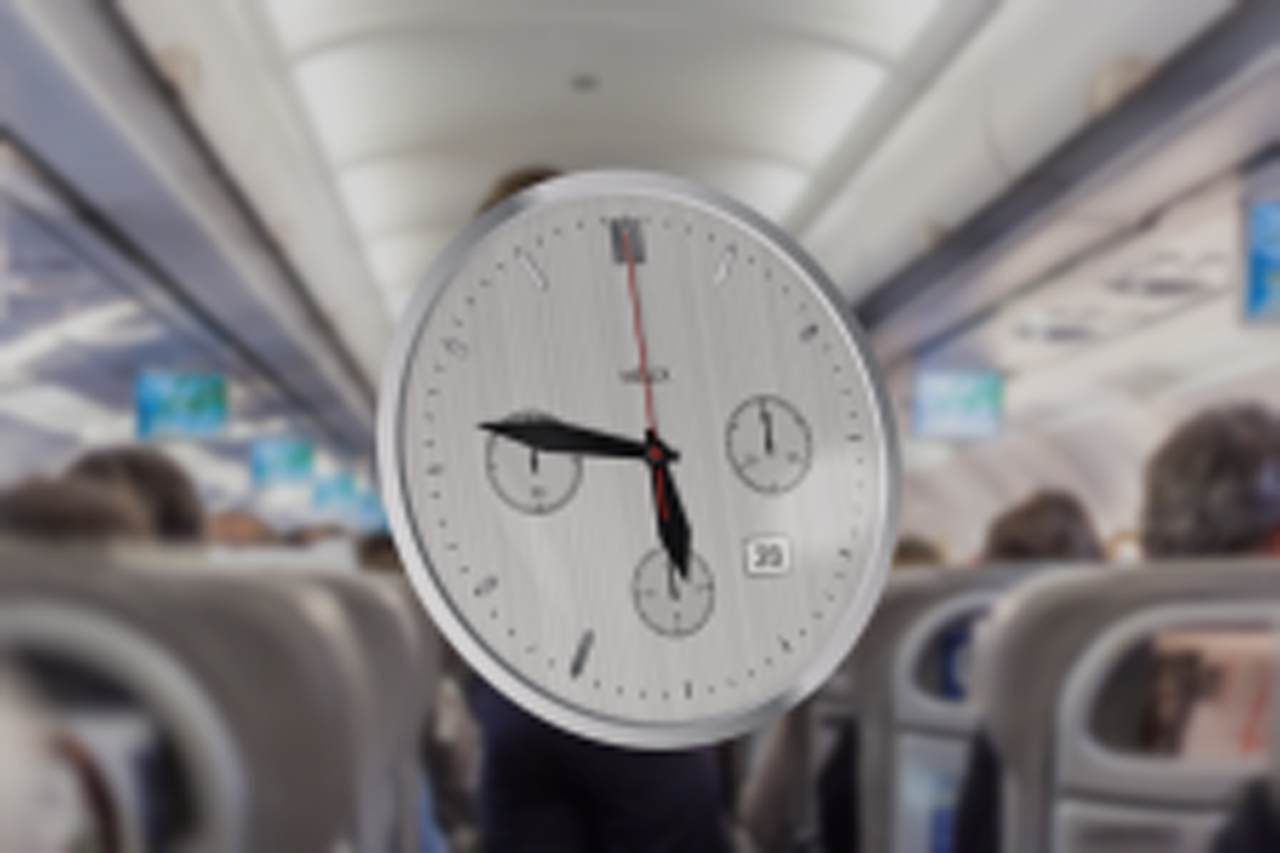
5:47
